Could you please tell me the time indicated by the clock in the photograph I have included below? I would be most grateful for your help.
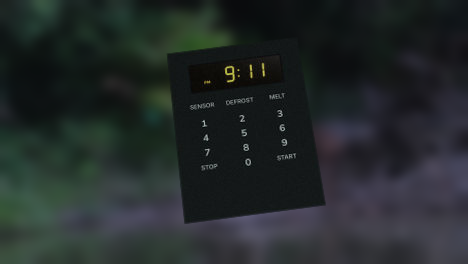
9:11
